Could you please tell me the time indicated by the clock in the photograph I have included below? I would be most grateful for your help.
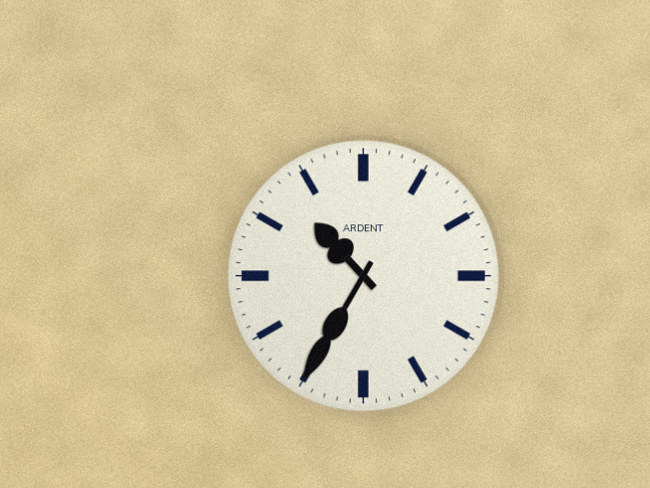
10:35
